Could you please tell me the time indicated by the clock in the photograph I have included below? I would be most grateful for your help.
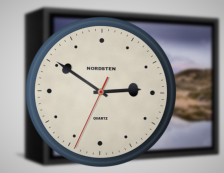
2:50:34
